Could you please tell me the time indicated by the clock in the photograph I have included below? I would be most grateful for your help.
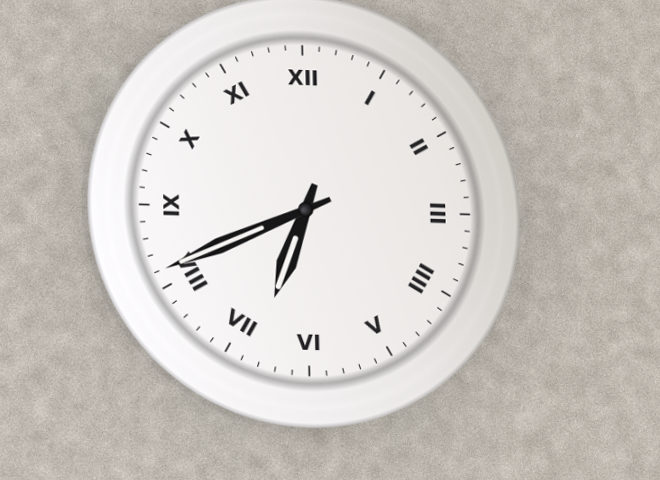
6:41
